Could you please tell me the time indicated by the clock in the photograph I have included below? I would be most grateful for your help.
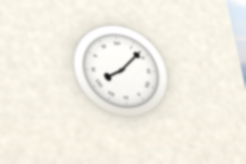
8:08
